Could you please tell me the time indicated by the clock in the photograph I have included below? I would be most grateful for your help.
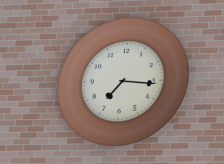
7:16
